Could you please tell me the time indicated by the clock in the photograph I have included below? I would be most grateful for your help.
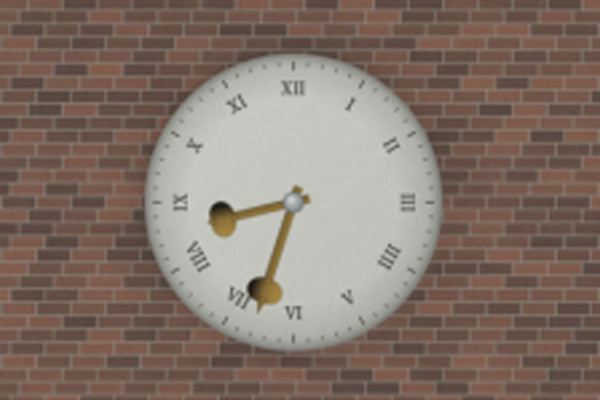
8:33
